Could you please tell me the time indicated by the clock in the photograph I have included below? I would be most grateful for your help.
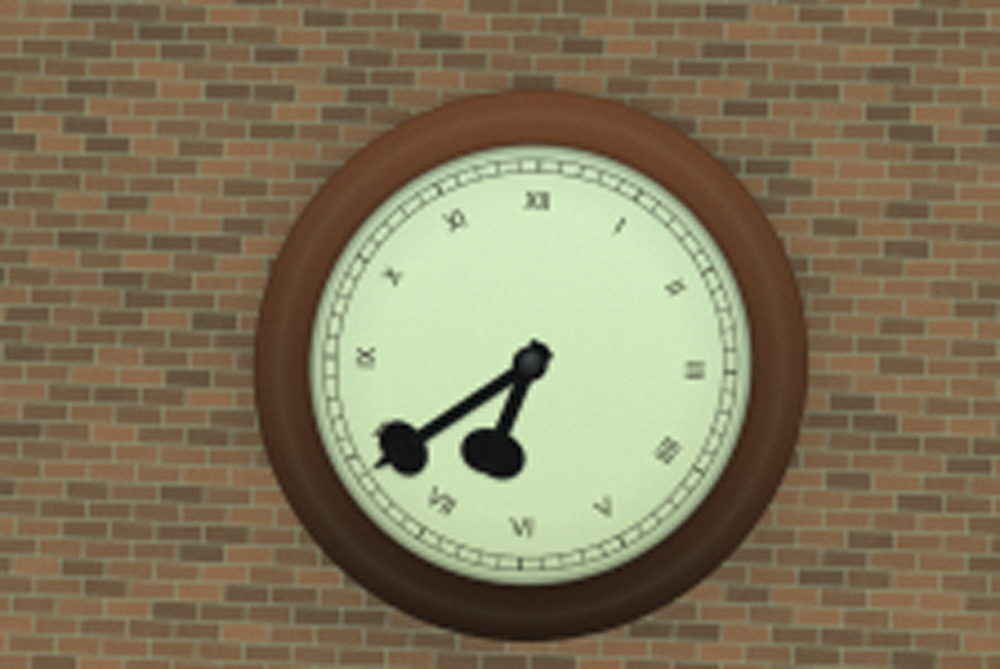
6:39
